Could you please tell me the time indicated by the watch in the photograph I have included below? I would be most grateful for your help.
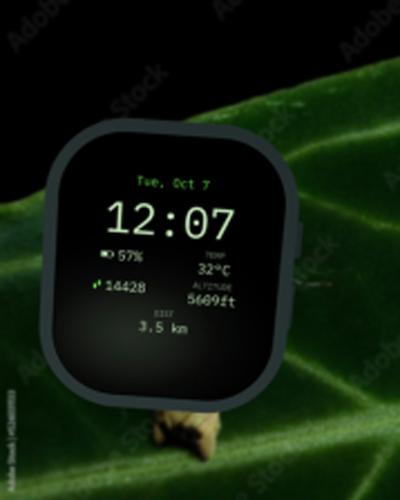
12:07
